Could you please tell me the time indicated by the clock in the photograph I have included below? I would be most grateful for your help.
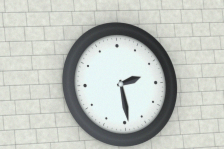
2:29
